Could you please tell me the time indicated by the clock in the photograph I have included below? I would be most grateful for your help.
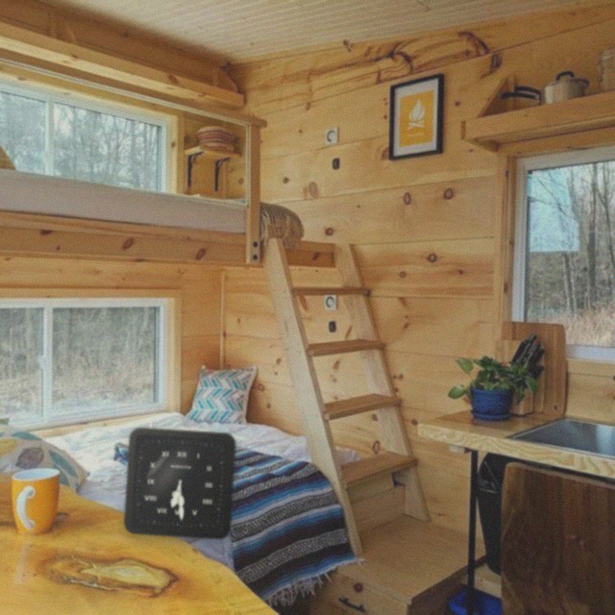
6:29
